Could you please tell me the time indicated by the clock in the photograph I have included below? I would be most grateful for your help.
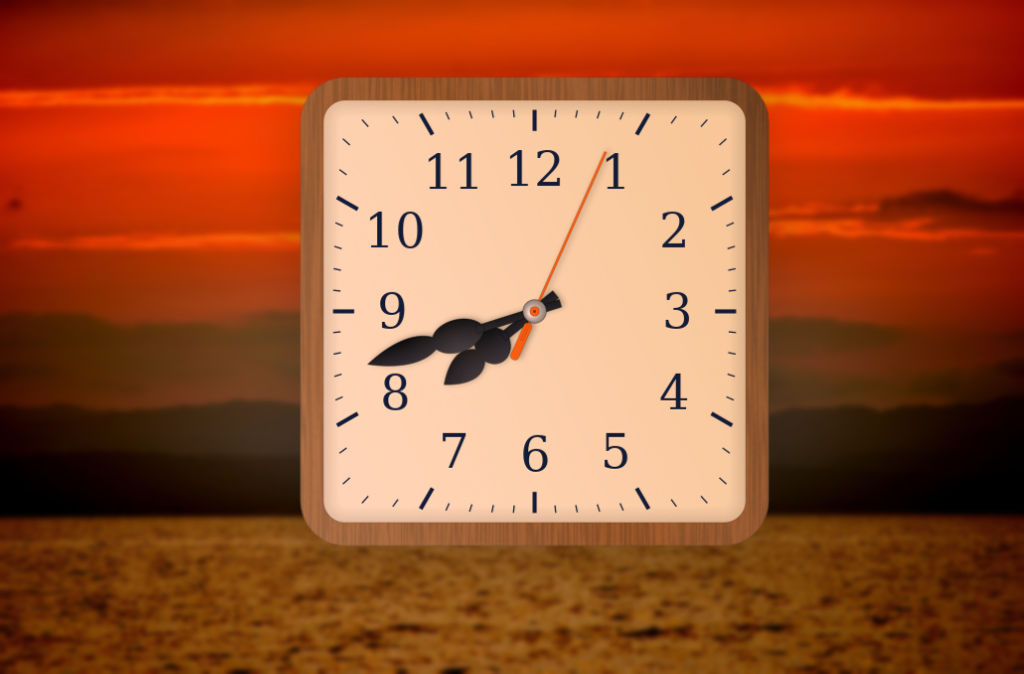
7:42:04
